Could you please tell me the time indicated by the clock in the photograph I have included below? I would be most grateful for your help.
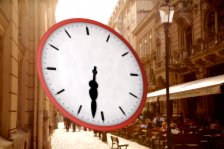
6:32
